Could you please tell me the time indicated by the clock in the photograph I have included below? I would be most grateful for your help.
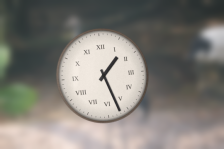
1:27
